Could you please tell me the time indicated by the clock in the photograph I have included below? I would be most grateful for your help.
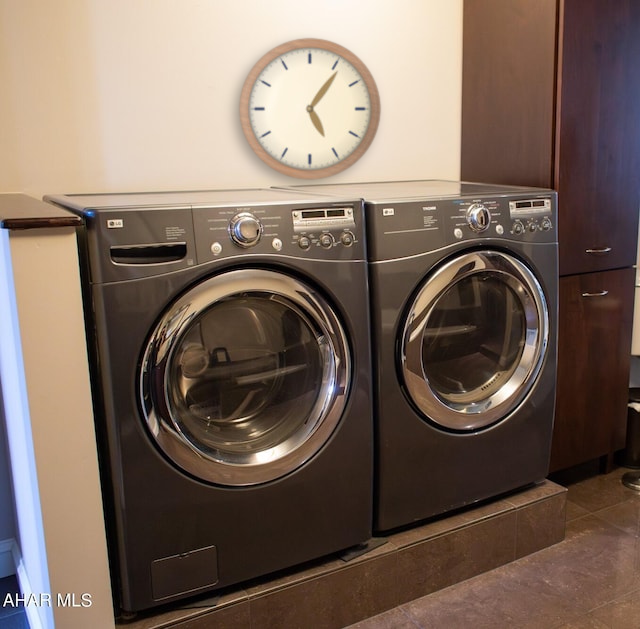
5:06
